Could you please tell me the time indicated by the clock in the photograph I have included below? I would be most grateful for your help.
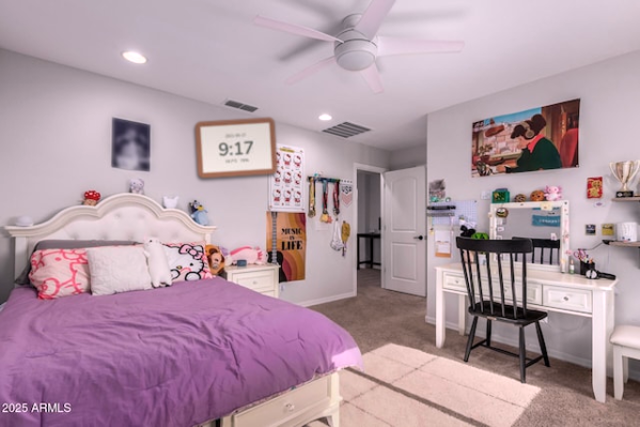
9:17
